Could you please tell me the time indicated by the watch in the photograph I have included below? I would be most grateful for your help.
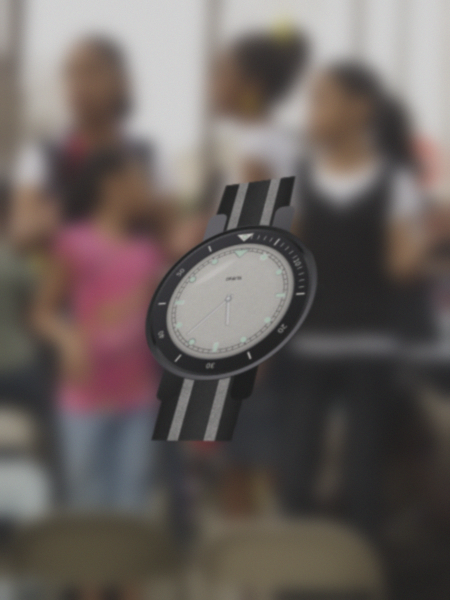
5:37
